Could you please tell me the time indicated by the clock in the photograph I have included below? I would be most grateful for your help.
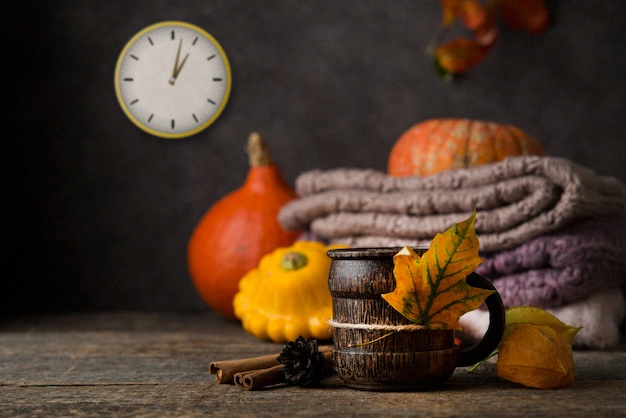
1:02
